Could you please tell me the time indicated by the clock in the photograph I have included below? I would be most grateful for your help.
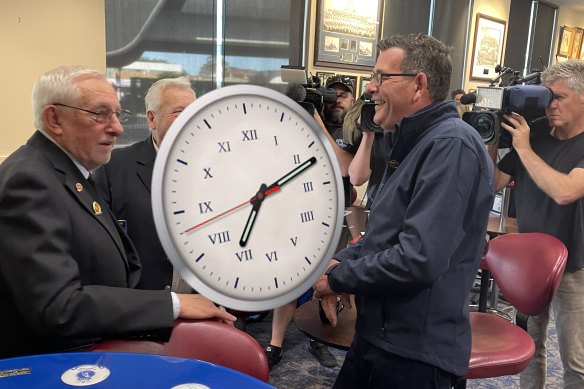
7:11:43
